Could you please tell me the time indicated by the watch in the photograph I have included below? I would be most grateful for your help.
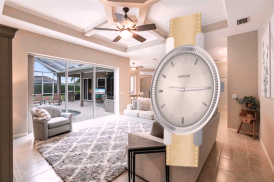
9:15
